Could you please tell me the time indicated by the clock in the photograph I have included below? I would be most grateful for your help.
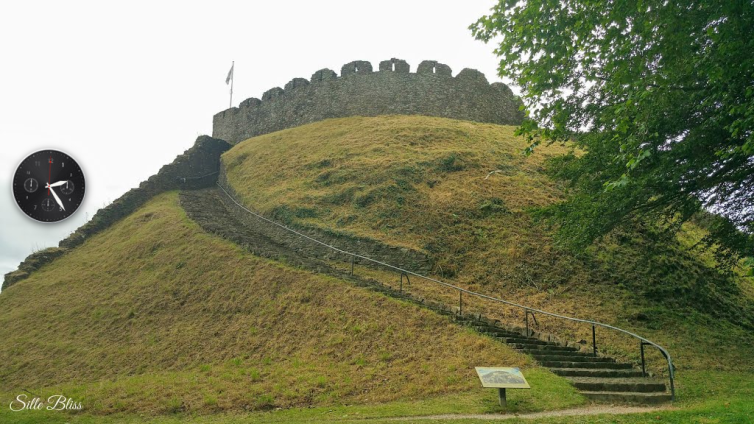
2:24
